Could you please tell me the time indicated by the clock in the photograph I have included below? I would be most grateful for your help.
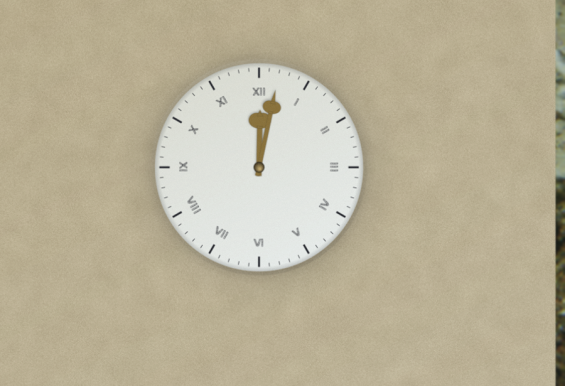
12:02
